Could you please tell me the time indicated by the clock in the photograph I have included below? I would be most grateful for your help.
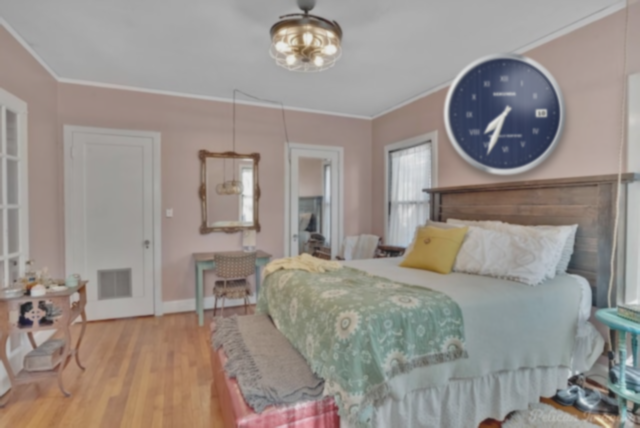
7:34
